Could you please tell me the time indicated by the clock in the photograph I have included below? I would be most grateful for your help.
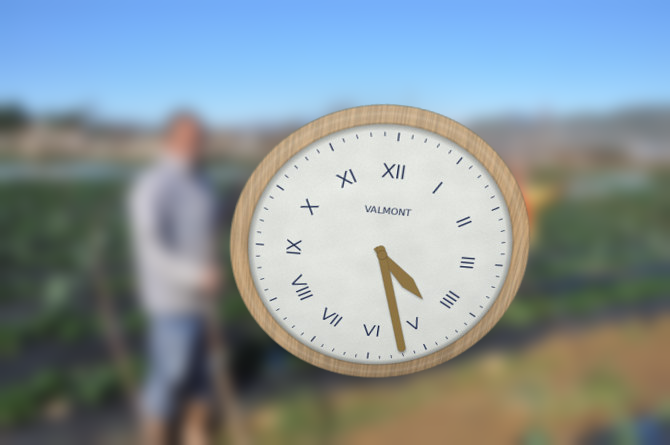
4:27
